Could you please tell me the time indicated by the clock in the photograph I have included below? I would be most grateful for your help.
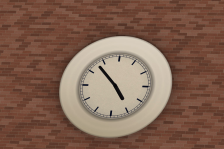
4:53
